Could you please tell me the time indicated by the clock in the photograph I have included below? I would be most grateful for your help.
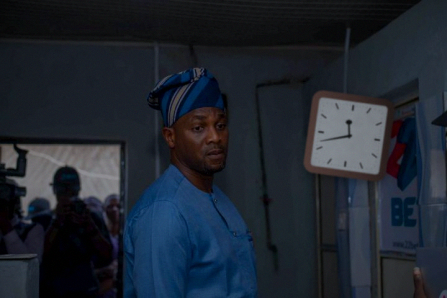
11:42
